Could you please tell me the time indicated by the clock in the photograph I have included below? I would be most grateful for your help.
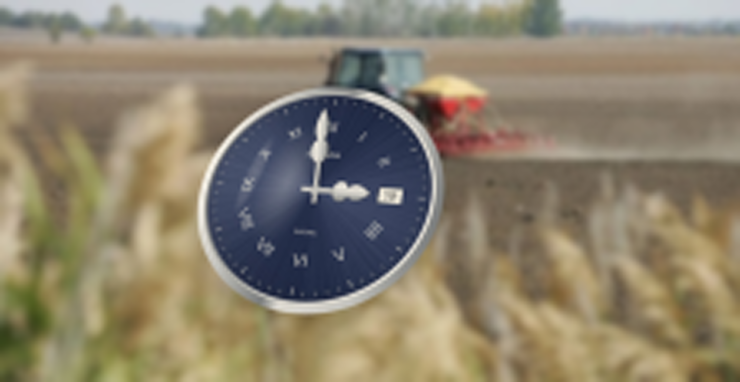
2:59
